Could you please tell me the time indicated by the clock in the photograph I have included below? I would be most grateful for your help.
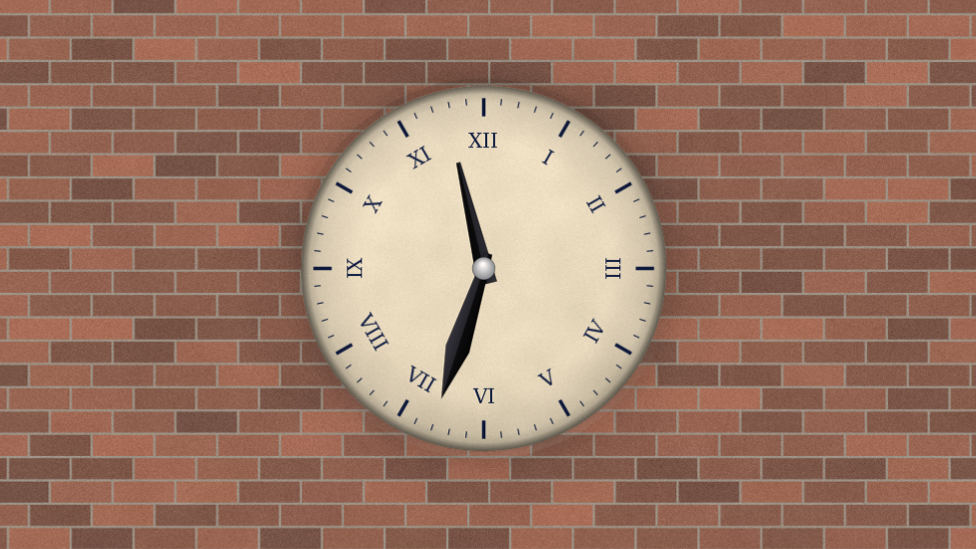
11:33
